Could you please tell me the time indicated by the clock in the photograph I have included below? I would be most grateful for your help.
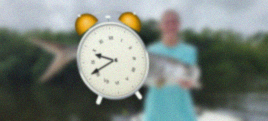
9:41
